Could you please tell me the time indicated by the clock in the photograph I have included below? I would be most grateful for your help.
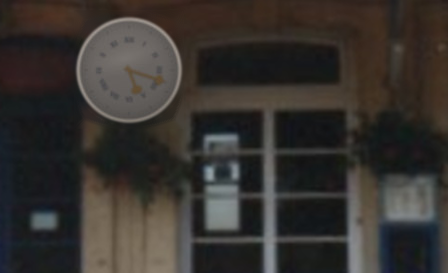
5:18
